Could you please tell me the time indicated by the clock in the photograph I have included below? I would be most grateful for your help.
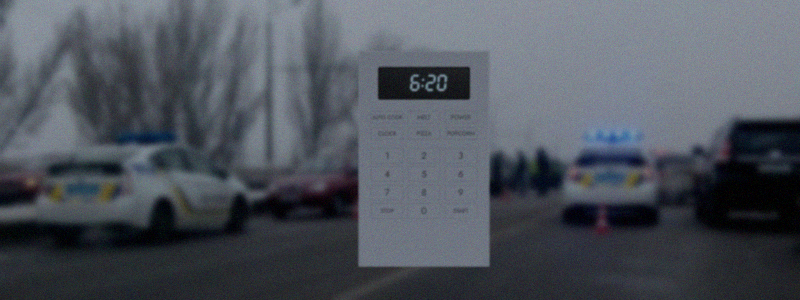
6:20
